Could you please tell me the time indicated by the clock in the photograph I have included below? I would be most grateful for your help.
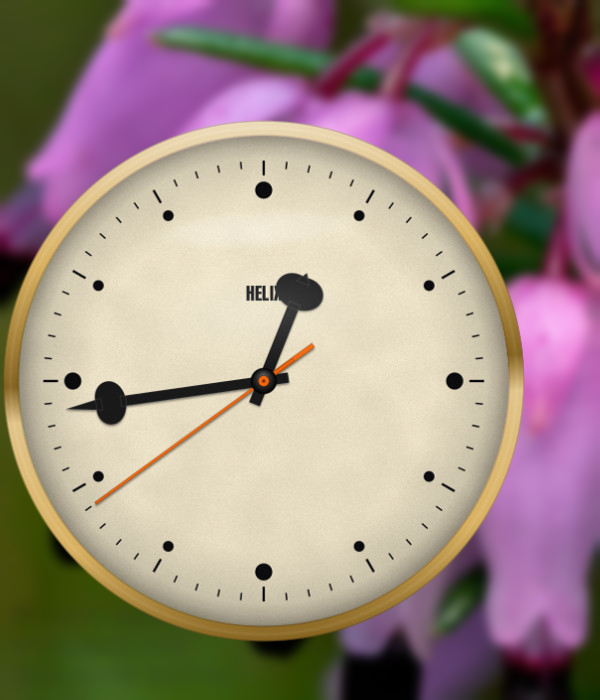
12:43:39
